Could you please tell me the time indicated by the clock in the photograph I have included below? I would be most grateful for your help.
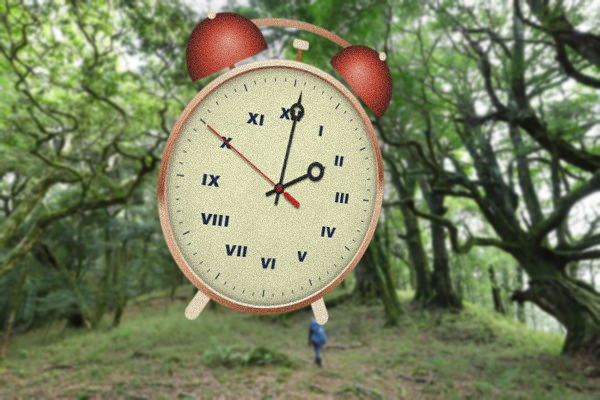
2:00:50
